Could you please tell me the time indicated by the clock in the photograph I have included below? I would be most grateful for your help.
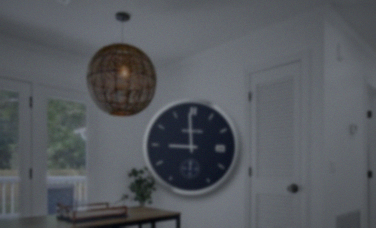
8:59
